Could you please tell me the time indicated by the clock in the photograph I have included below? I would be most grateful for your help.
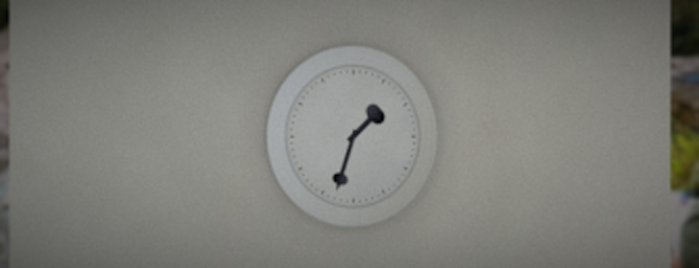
1:33
